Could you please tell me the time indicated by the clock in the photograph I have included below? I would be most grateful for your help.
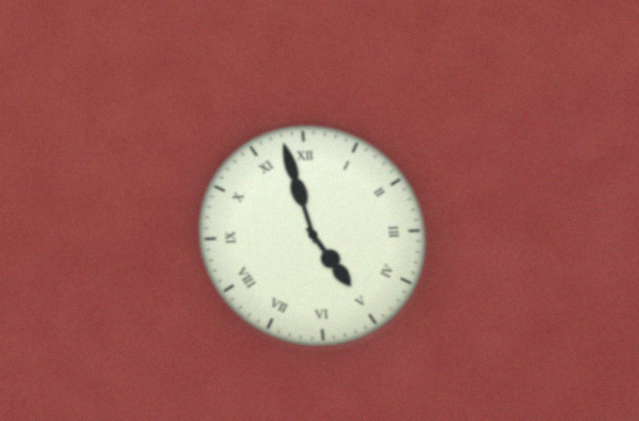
4:58
